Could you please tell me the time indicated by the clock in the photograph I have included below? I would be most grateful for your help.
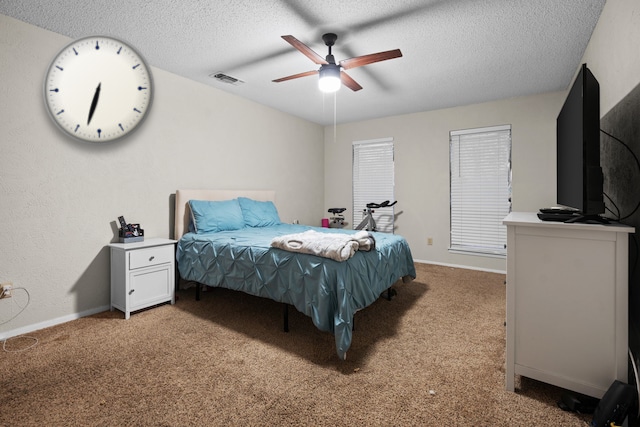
6:33
